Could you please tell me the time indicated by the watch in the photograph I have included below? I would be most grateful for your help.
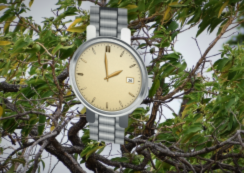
1:59
